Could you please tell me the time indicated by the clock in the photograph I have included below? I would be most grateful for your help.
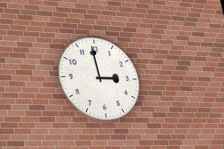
2:59
